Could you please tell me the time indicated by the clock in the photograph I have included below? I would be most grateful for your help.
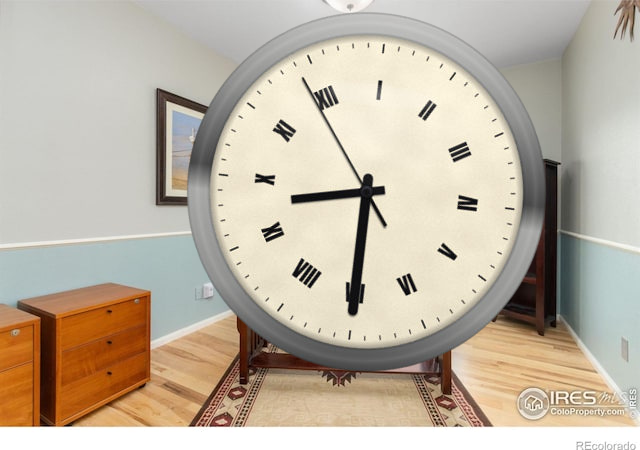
9:34:59
